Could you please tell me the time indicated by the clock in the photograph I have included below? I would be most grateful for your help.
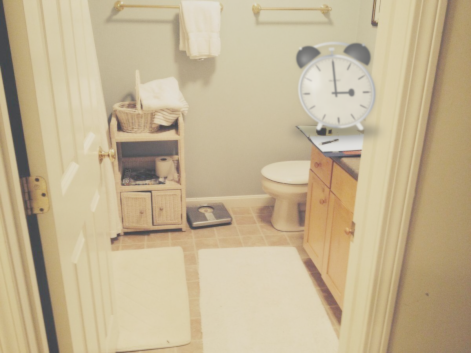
3:00
